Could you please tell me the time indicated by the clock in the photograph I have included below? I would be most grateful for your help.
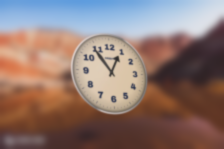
12:54
